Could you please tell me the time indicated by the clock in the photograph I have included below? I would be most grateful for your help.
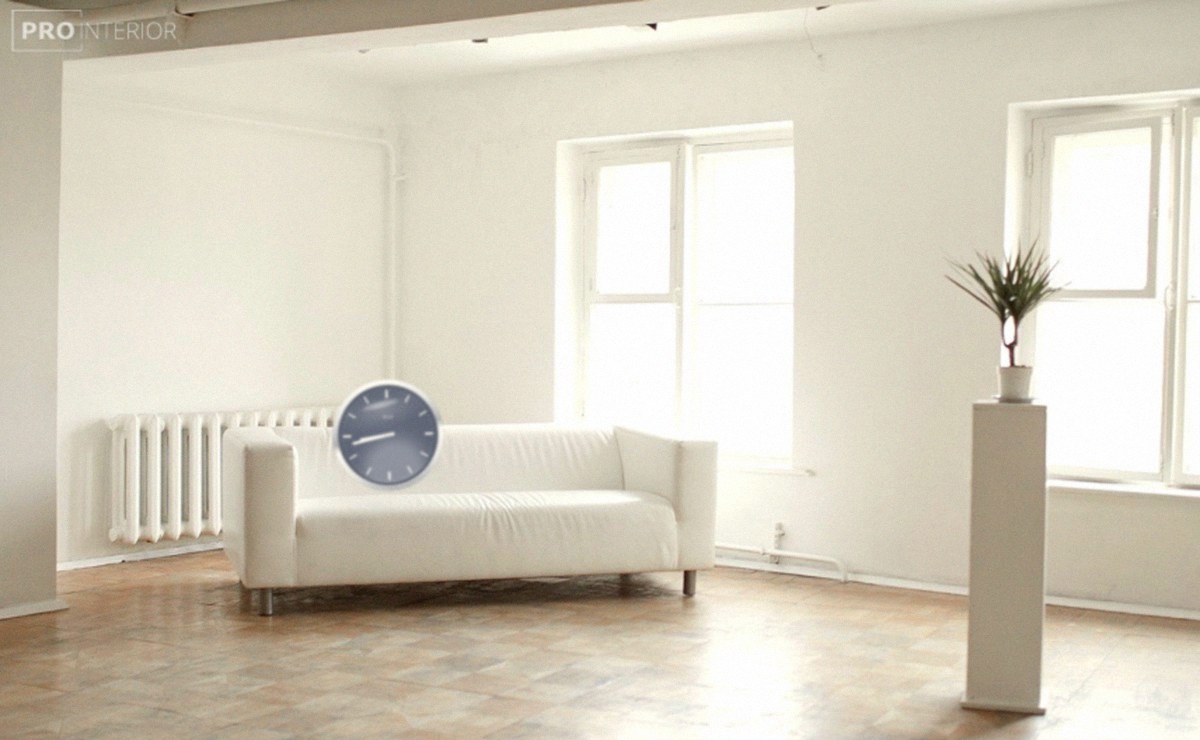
8:43
